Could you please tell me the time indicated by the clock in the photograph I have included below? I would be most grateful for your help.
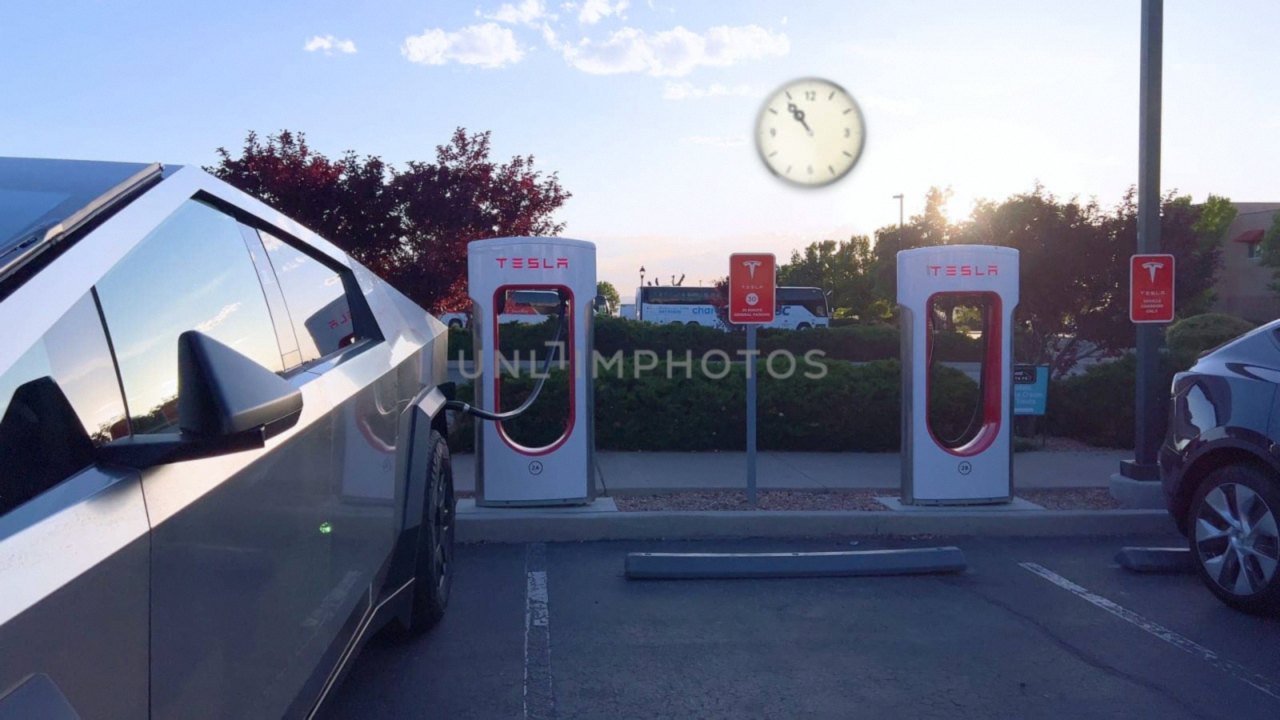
10:54
